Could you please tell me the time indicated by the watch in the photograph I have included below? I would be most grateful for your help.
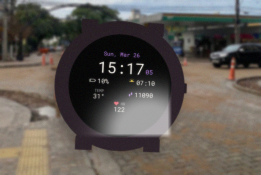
15:17
